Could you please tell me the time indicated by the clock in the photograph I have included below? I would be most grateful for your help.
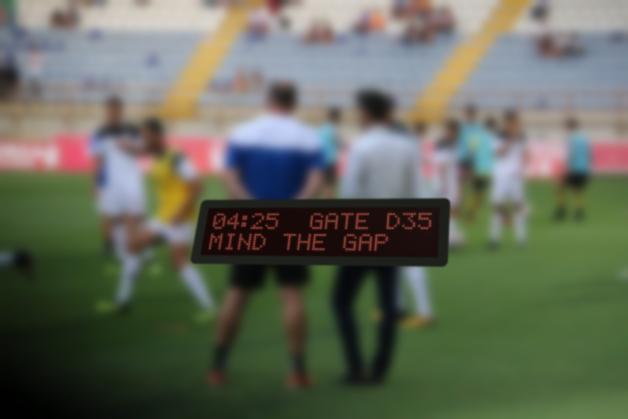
4:25
